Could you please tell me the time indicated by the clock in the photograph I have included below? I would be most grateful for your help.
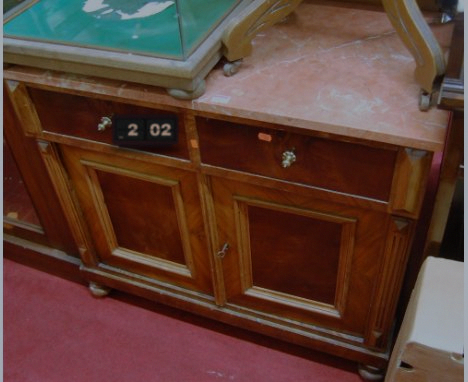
2:02
